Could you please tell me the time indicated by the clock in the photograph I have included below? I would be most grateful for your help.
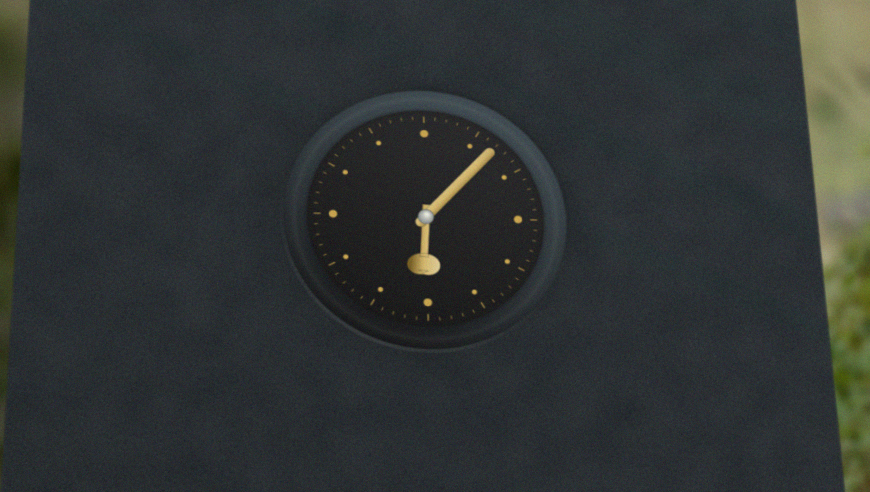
6:07
